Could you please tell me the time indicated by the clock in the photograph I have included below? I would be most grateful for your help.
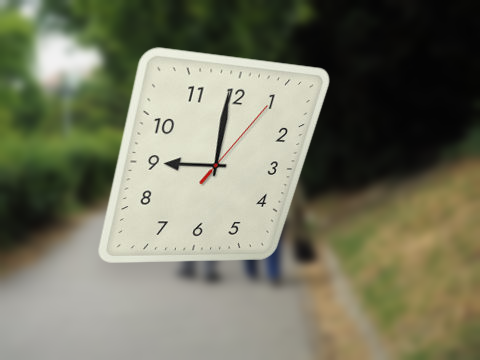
8:59:05
